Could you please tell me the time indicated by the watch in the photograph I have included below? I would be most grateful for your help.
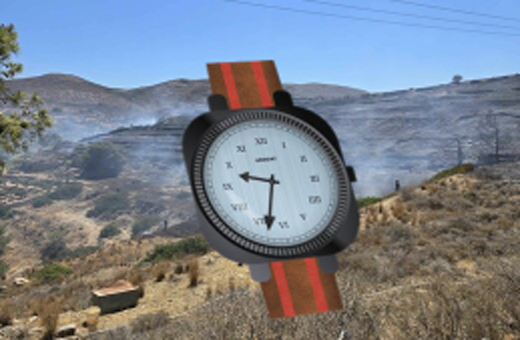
9:33
